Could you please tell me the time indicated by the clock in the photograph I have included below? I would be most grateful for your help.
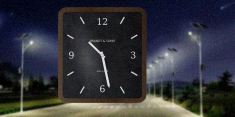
10:28
